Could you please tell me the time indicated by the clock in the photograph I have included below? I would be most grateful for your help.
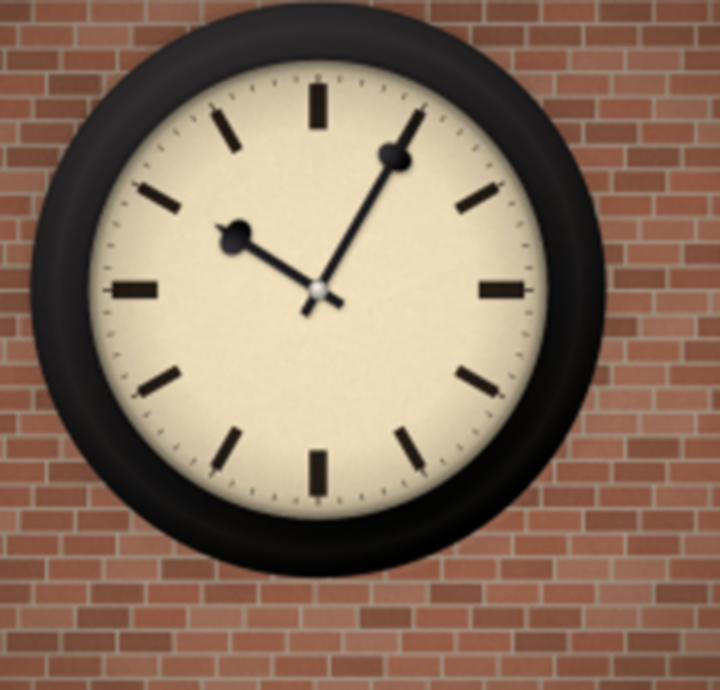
10:05
